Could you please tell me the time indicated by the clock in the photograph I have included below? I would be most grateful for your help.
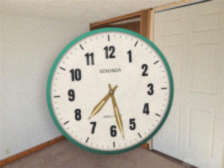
7:28
